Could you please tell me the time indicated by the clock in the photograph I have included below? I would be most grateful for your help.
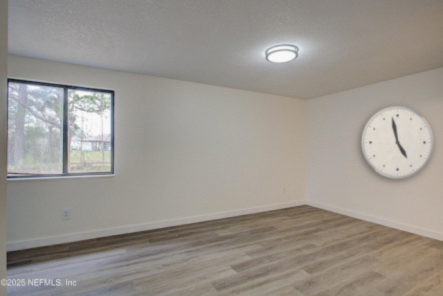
4:58
